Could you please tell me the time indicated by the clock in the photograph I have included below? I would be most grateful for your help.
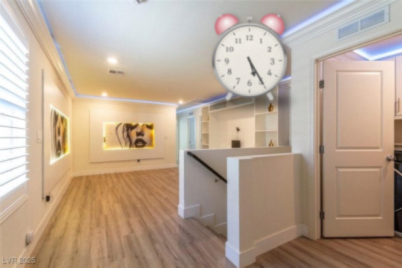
5:25
